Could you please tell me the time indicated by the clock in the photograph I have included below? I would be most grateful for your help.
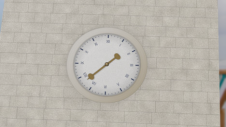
1:38
